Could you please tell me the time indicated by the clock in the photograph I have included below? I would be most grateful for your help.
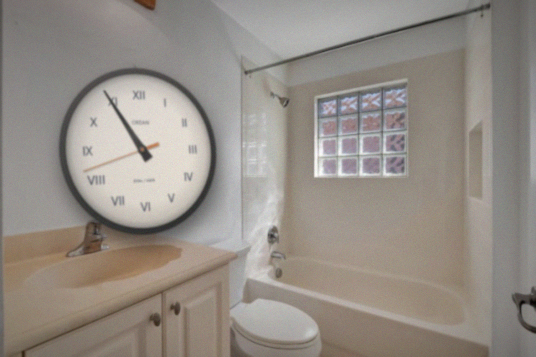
10:54:42
